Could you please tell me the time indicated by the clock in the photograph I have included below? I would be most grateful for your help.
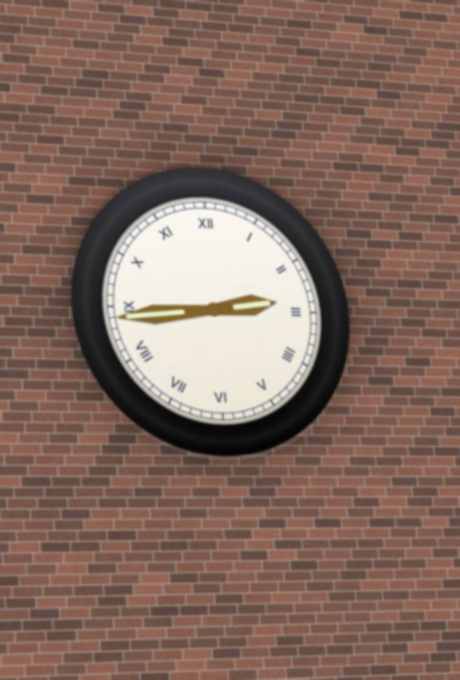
2:44
